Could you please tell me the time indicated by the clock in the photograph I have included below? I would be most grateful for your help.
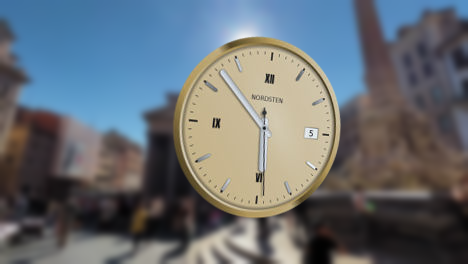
5:52:29
